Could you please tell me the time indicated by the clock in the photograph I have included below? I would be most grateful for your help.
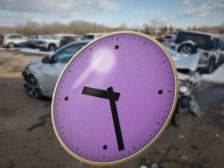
9:27
